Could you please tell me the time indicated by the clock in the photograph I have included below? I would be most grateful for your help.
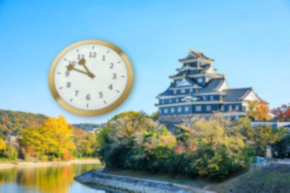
10:48
